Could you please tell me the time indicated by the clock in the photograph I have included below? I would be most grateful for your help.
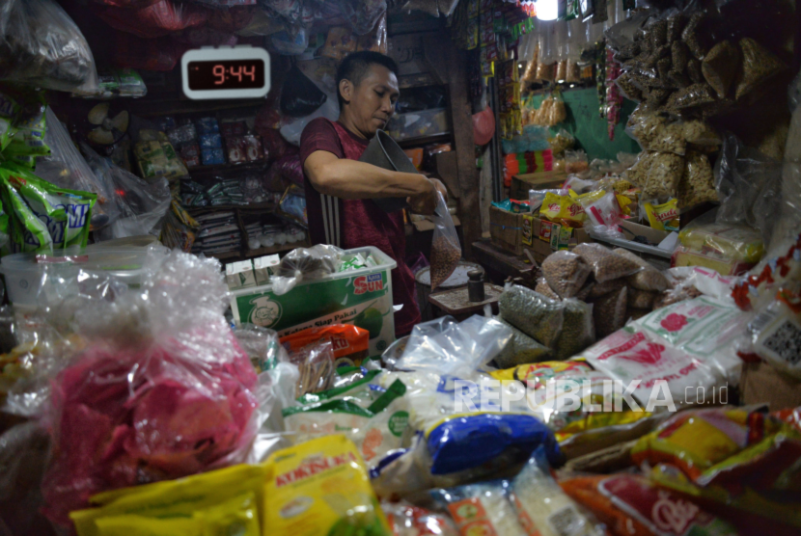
9:44
